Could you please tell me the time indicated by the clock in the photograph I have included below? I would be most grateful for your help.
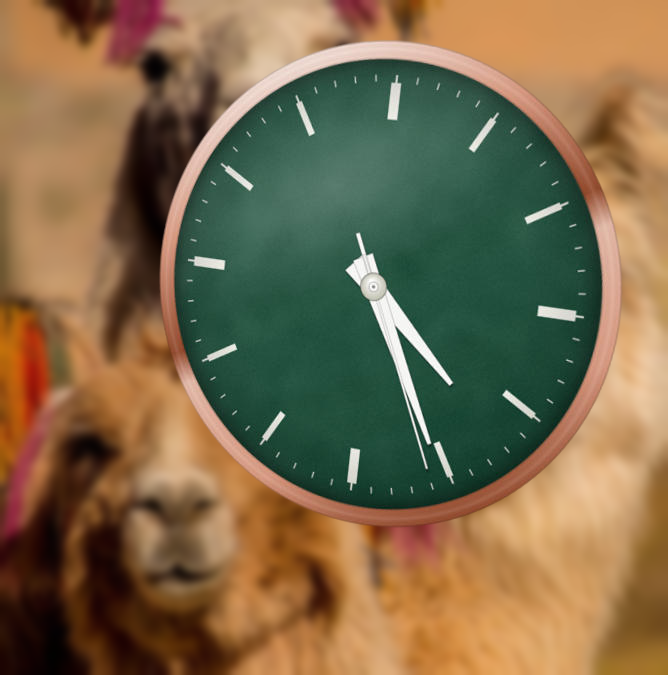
4:25:26
